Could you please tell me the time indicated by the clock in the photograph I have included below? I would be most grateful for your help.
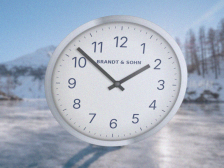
1:52
